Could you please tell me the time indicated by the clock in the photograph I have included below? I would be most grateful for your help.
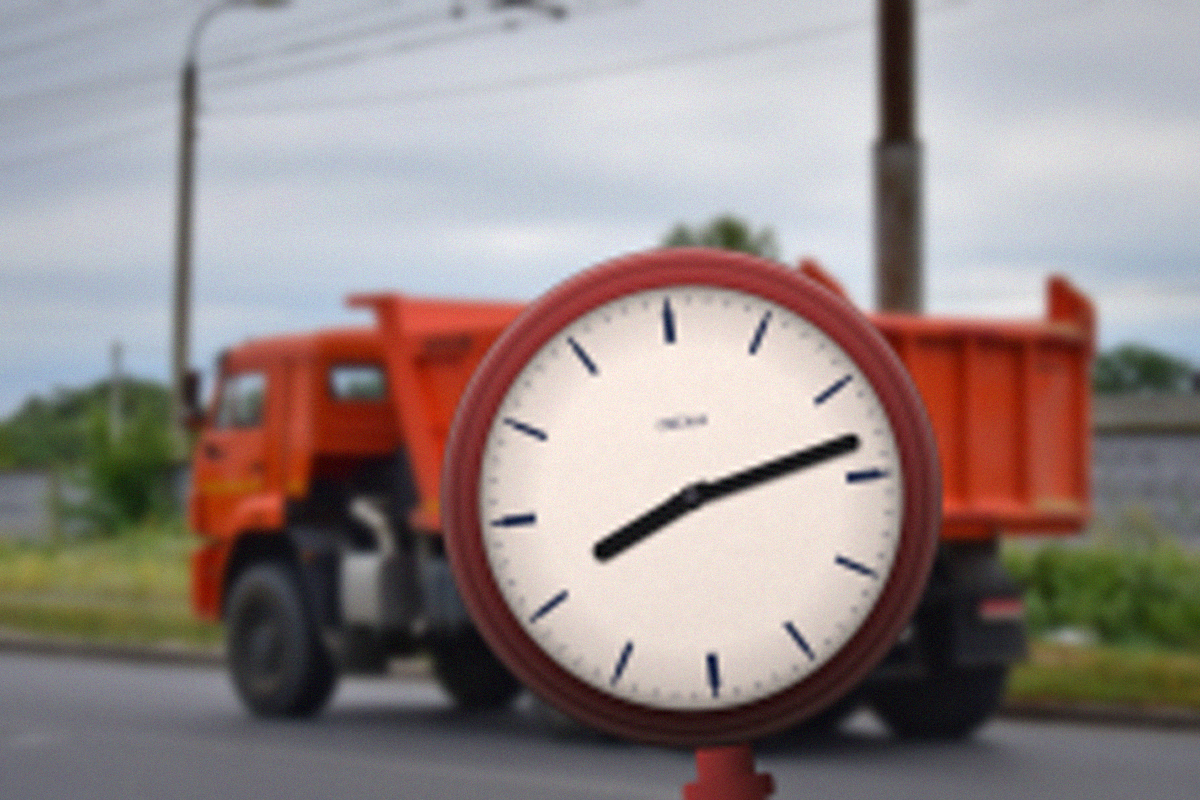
8:13
